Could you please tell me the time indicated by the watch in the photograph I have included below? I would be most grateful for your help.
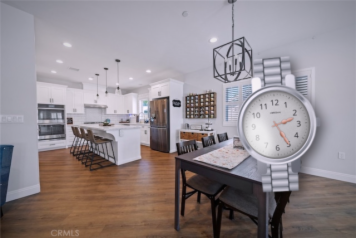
2:25
